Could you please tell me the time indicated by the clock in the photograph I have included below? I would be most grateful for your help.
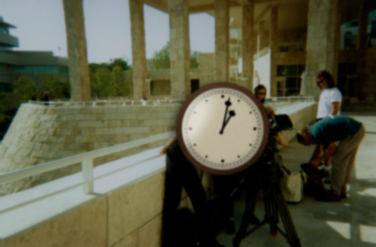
1:02
